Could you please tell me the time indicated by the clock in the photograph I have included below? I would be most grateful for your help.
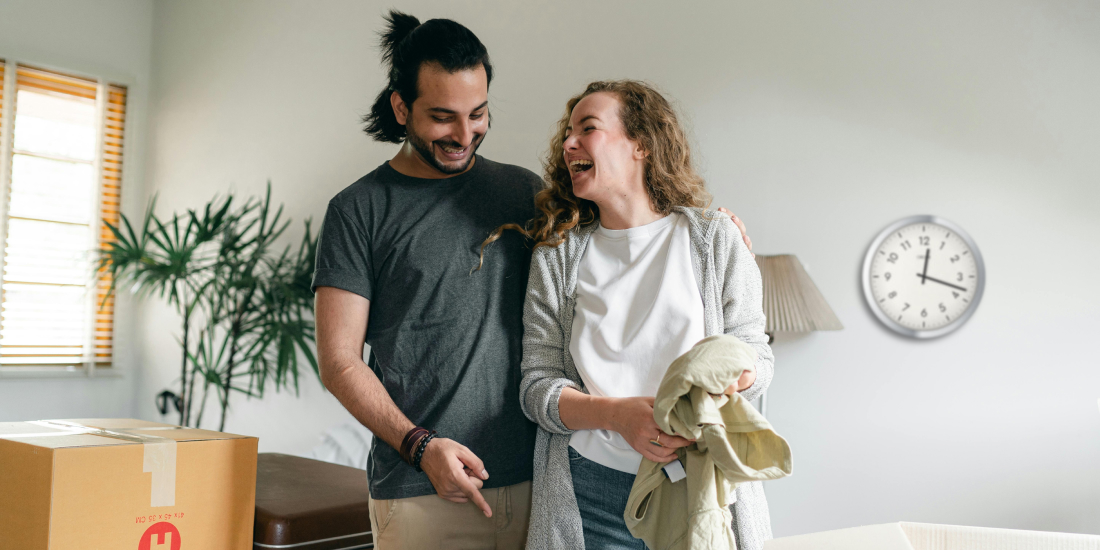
12:18
